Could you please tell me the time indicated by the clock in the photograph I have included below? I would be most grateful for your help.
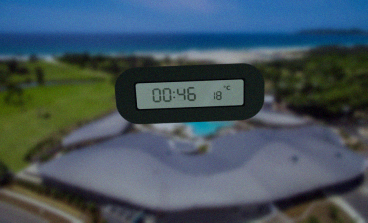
0:46
